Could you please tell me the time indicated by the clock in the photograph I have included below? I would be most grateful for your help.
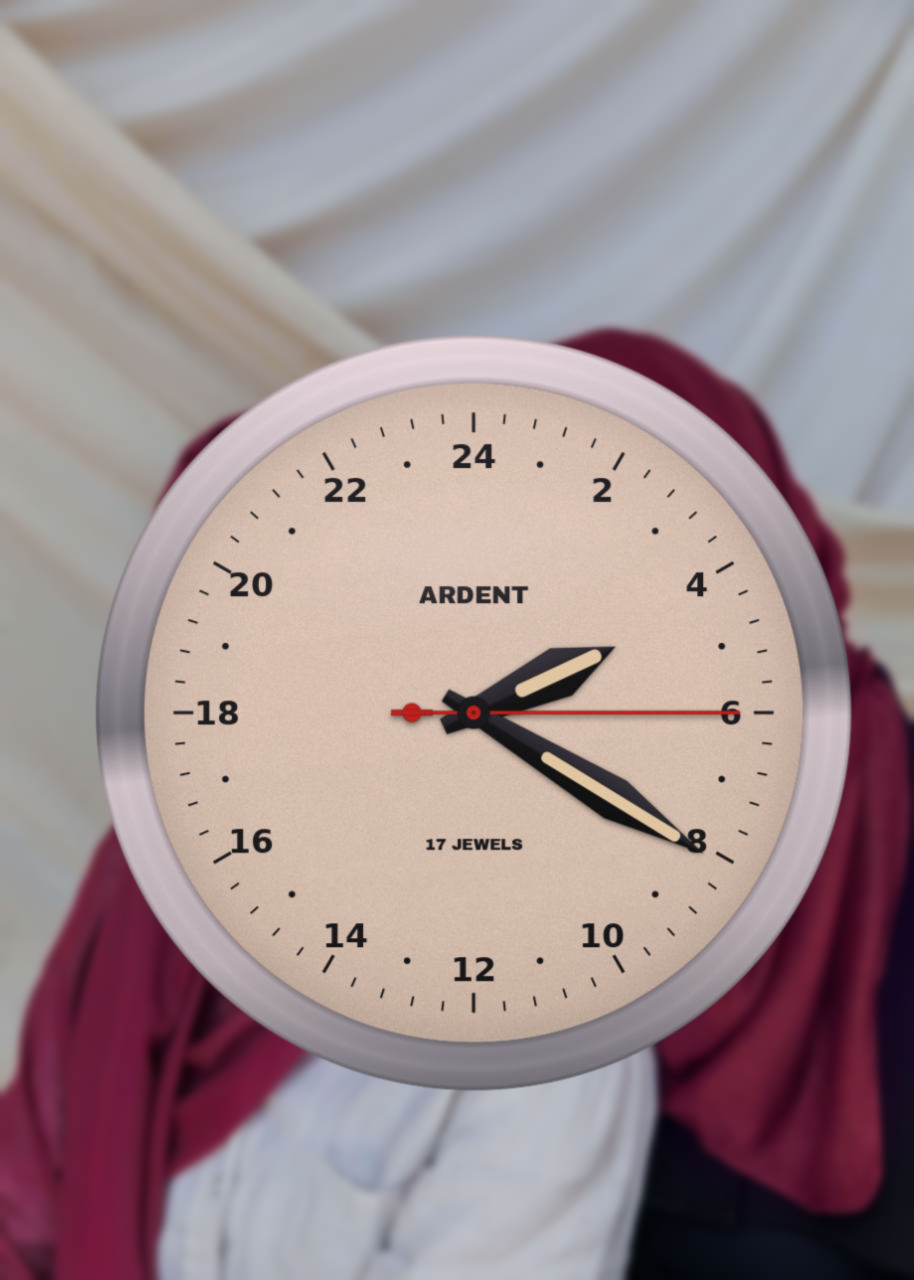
4:20:15
